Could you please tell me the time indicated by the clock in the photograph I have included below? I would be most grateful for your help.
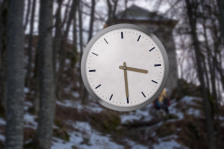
3:30
